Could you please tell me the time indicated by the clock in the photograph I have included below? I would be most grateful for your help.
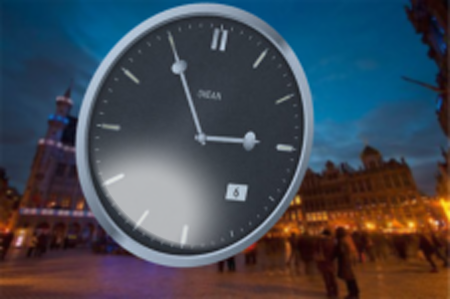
2:55
